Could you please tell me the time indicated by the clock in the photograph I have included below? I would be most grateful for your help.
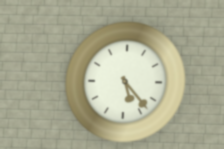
5:23
